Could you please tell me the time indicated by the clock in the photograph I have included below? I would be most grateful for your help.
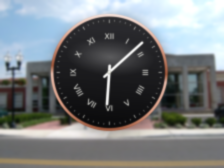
6:08
